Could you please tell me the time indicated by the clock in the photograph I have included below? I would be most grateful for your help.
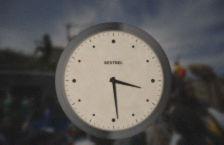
3:29
